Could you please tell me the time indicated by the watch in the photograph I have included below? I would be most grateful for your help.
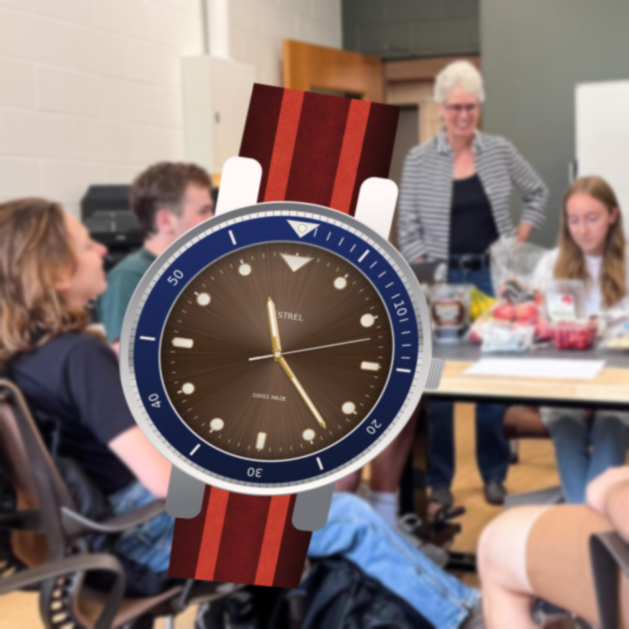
11:23:12
